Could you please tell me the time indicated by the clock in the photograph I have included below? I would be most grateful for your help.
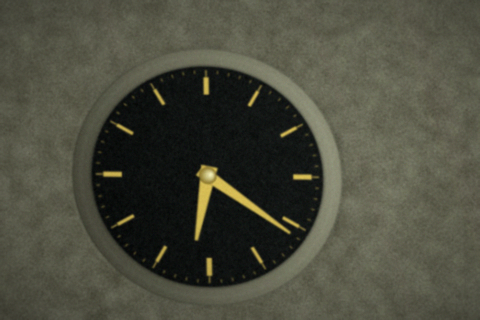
6:21
